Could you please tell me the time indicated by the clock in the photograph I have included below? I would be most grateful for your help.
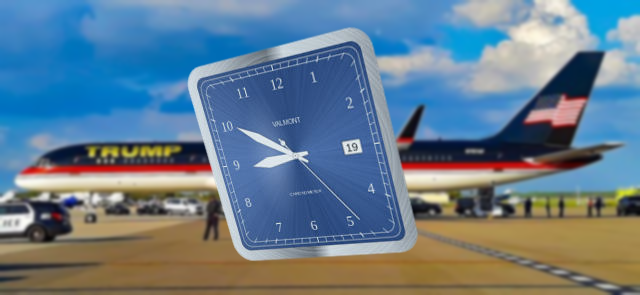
8:50:24
